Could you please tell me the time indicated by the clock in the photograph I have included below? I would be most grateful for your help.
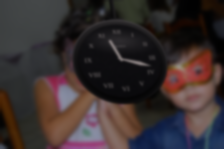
11:18
